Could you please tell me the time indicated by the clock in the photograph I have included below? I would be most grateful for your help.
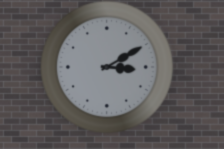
3:10
